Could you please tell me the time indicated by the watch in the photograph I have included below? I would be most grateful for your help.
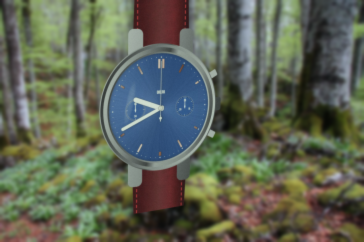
9:41
